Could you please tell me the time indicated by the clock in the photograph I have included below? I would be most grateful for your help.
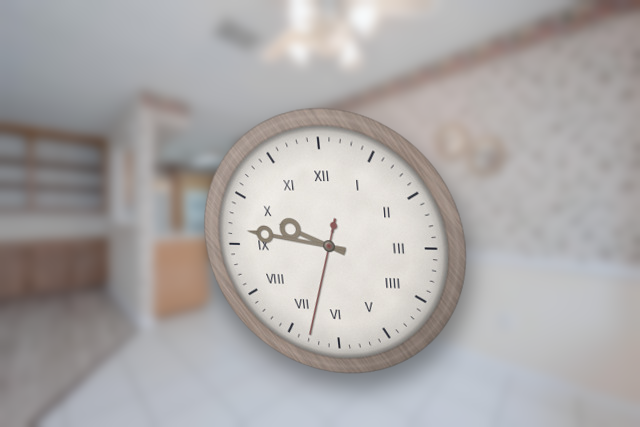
9:46:33
